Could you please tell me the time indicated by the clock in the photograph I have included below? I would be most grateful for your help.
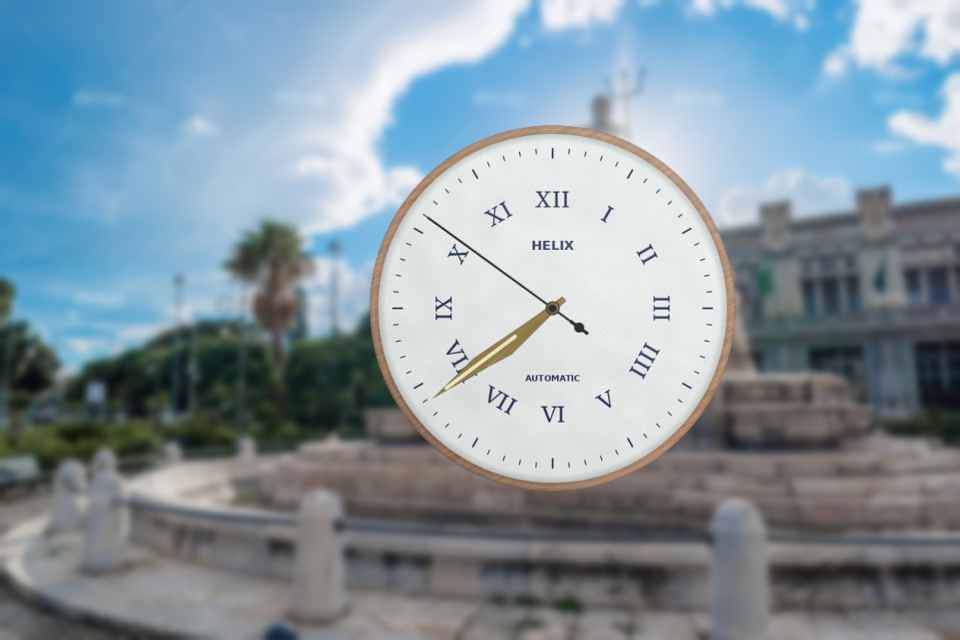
7:38:51
